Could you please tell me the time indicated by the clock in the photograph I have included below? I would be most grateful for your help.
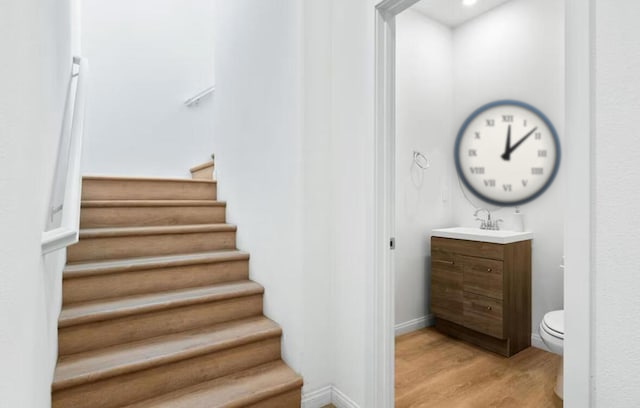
12:08
